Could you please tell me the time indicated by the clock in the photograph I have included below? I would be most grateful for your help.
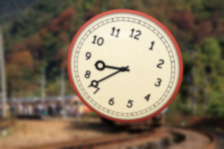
8:37
